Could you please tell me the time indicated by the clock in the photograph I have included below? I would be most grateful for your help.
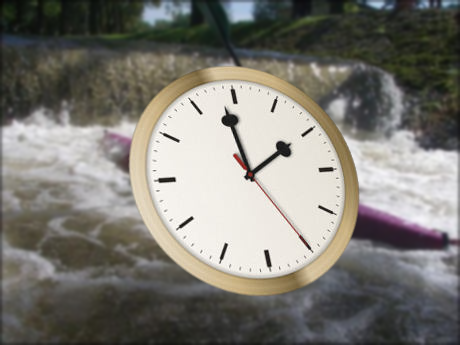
1:58:25
